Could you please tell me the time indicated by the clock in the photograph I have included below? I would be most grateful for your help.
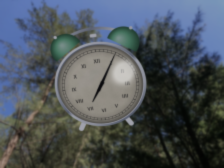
7:05
